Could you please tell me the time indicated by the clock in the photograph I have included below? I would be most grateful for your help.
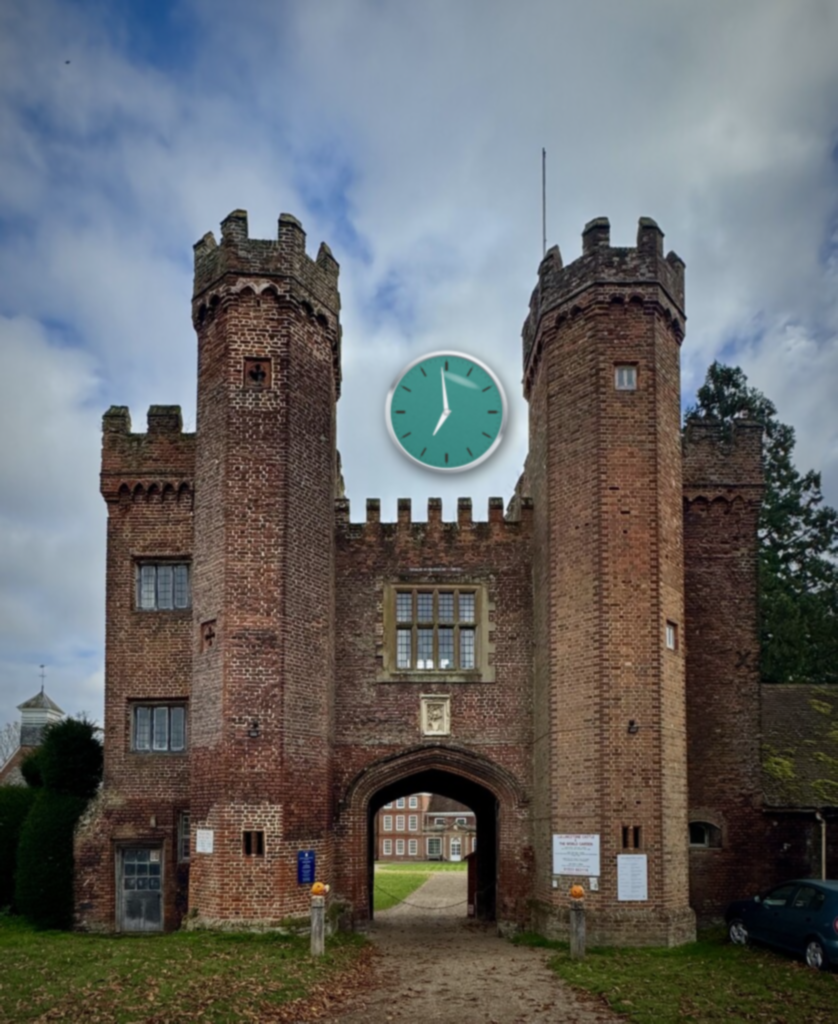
6:59
